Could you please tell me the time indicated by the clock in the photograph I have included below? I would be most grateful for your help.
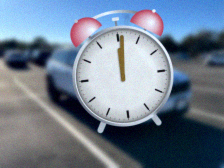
12:01
